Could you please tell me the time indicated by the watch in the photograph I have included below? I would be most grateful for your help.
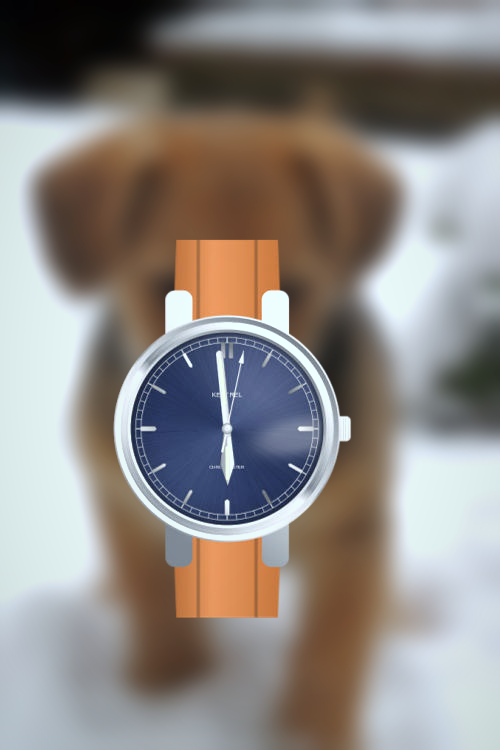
5:59:02
